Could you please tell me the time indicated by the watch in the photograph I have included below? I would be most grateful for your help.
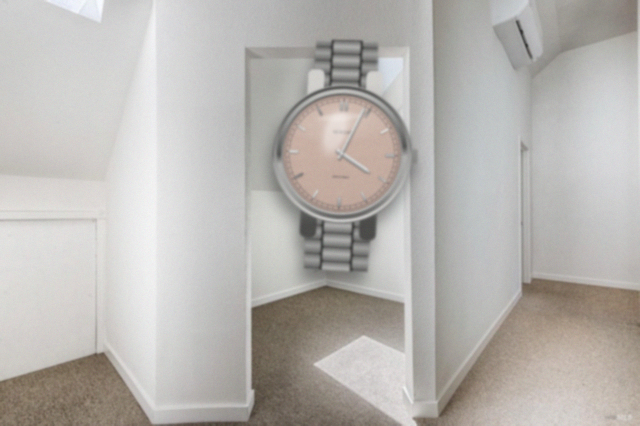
4:04
